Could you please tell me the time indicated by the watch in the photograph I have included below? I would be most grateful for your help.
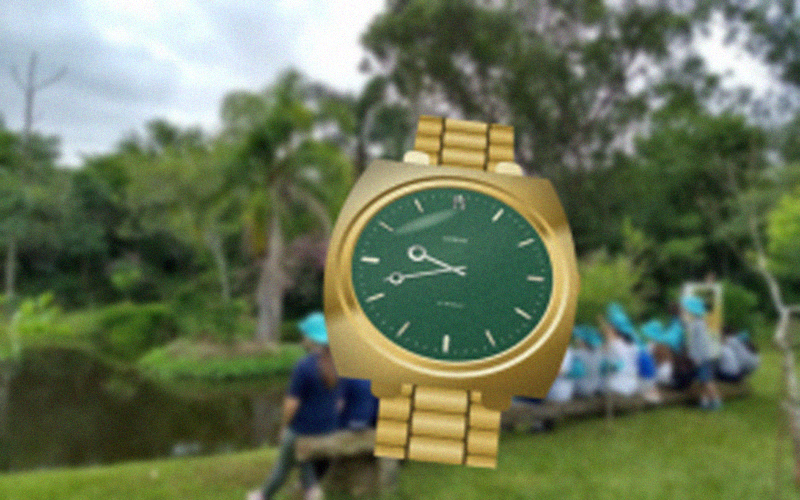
9:42
